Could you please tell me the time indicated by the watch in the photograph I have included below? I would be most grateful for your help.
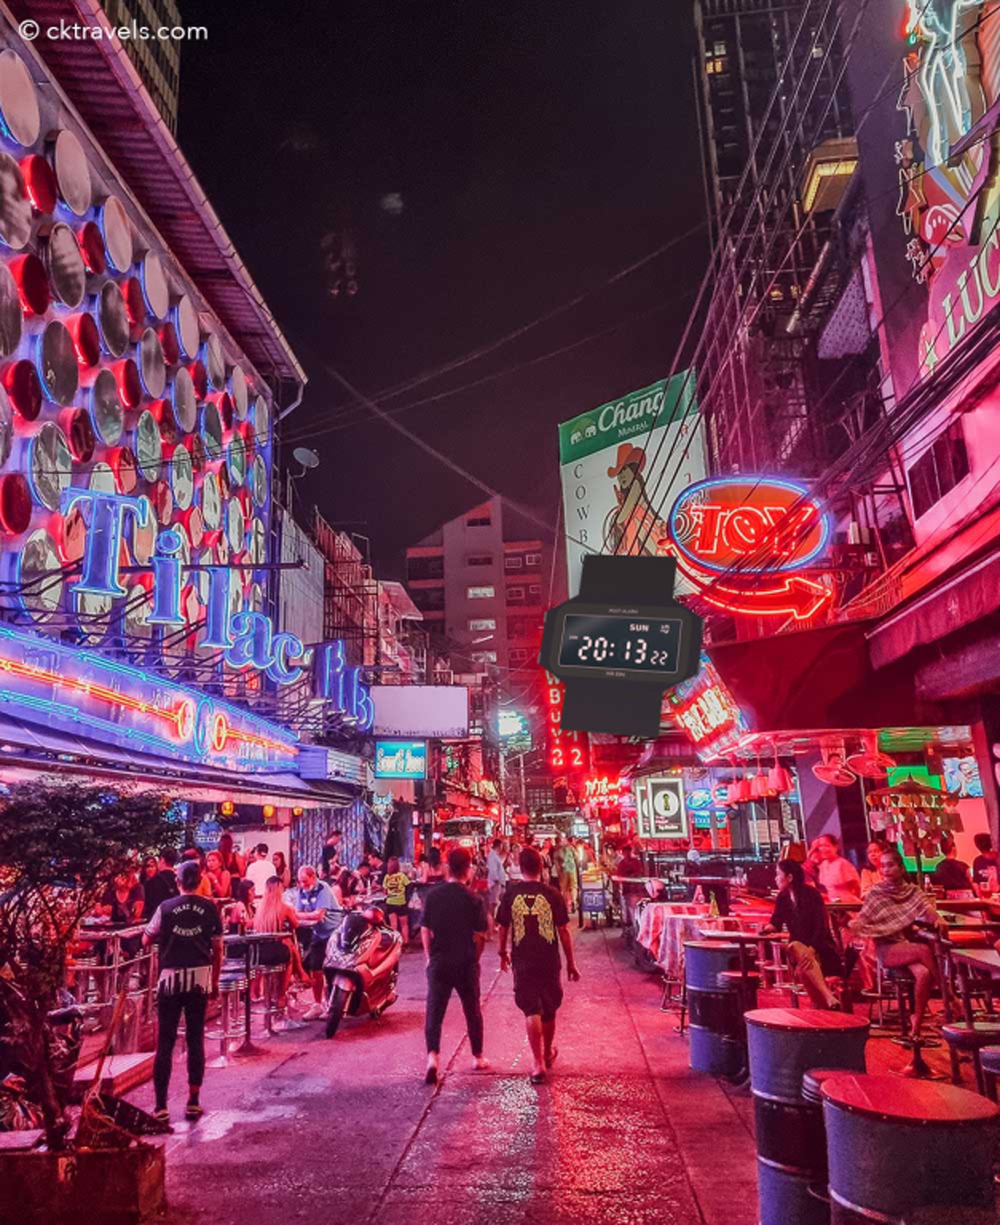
20:13:22
